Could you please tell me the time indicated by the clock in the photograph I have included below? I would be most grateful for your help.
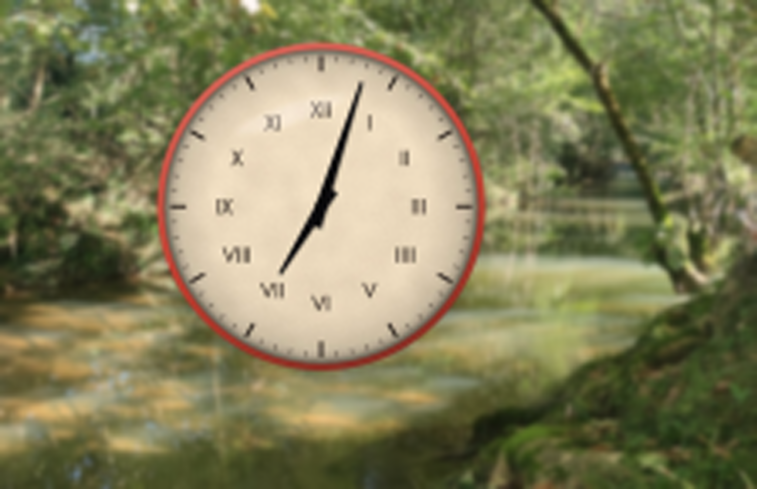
7:03
